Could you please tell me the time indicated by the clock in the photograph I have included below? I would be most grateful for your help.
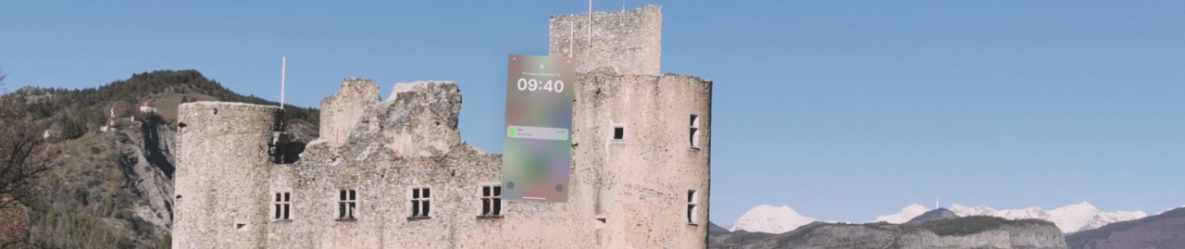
9:40
